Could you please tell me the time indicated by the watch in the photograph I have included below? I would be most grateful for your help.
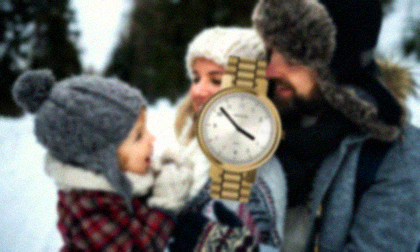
3:52
